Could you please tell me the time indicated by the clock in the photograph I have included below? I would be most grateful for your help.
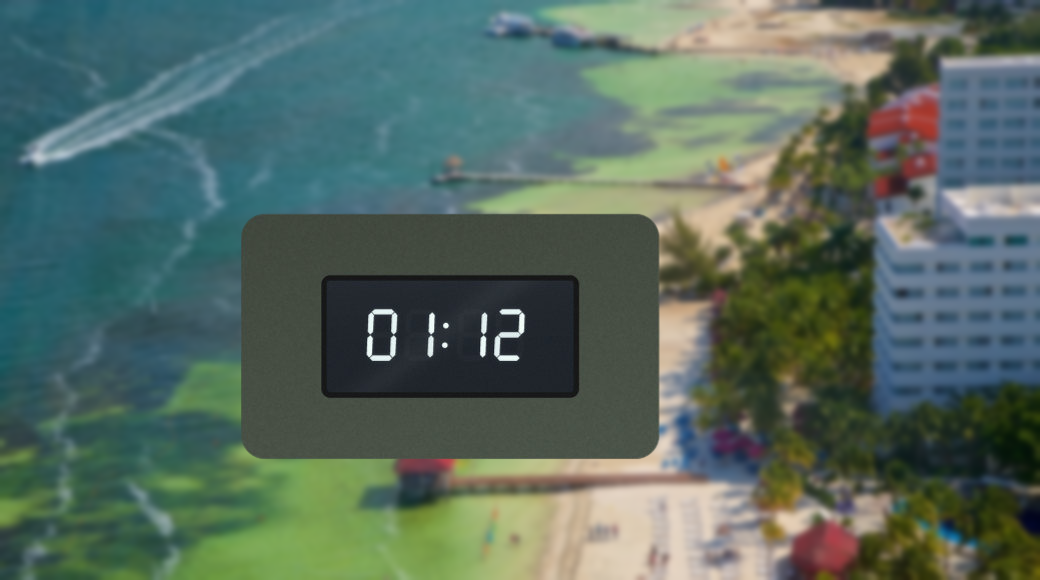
1:12
